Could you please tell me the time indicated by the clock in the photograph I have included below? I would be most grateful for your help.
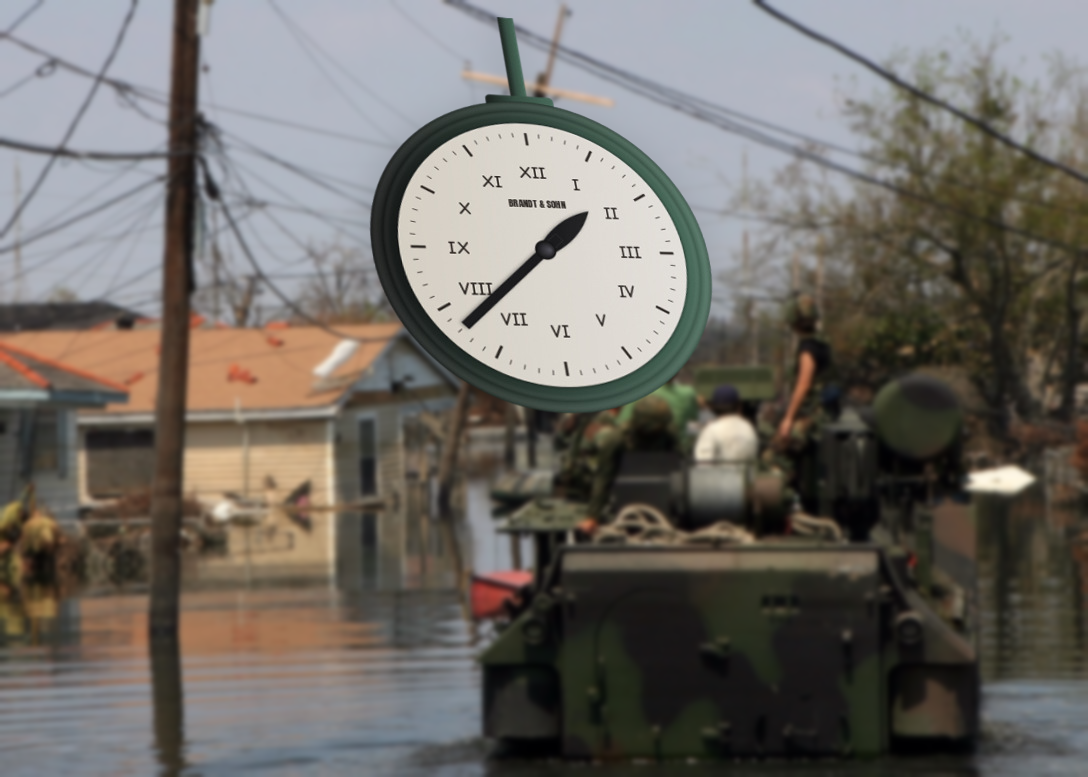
1:38
